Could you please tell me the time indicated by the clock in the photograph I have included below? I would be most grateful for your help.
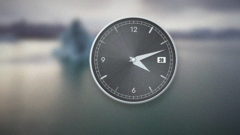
4:12
